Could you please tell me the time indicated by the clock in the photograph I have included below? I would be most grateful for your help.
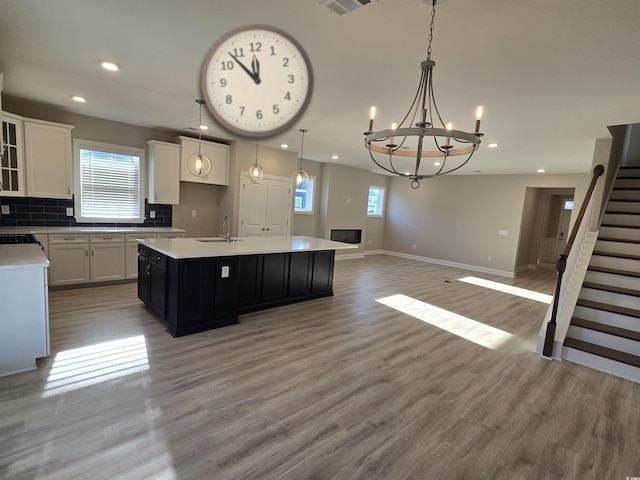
11:53
